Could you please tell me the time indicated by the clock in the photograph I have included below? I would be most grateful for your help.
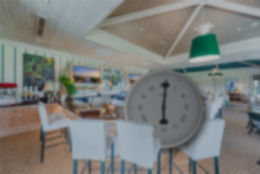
6:01
